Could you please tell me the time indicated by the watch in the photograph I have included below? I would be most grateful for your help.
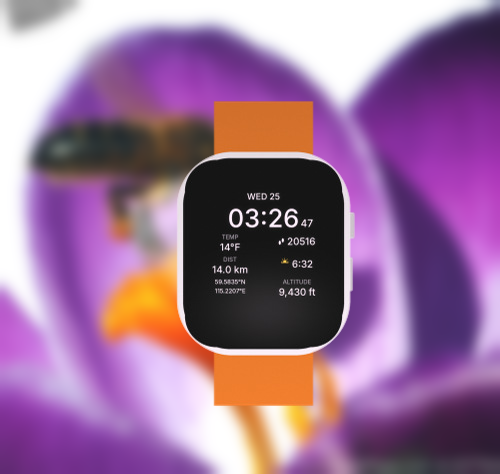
3:26:47
